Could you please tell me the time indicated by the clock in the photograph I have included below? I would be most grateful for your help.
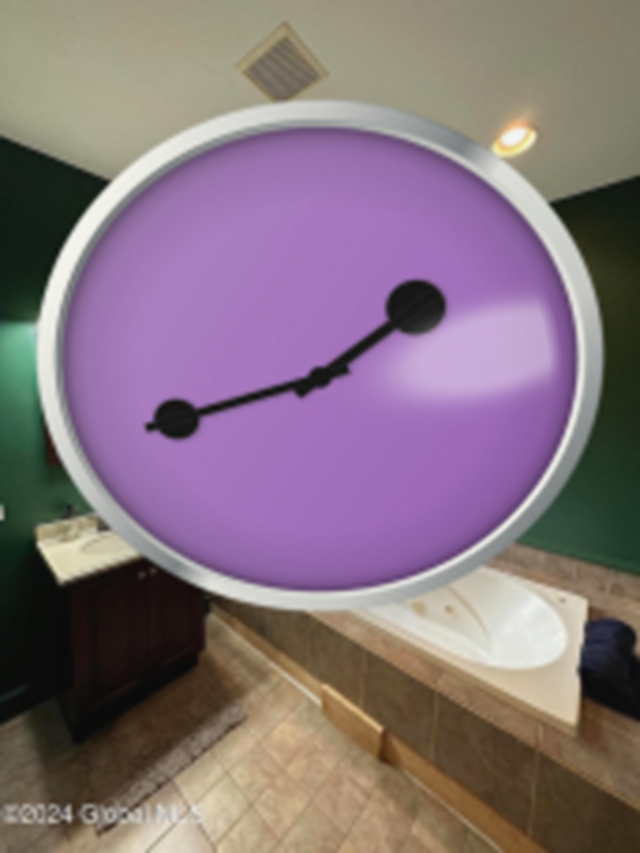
1:42
